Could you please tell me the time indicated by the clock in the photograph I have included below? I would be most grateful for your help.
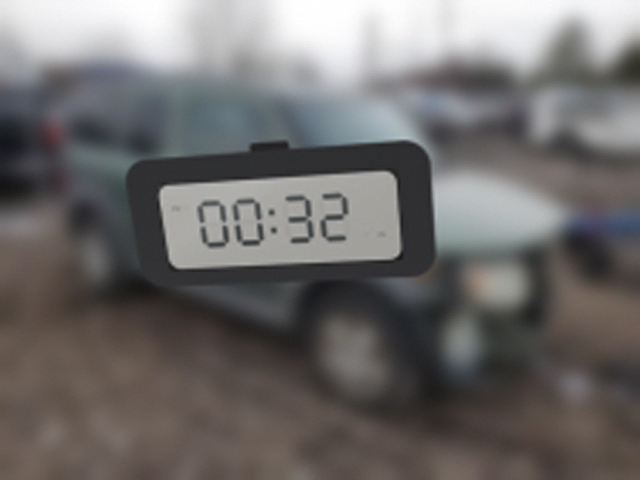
0:32
